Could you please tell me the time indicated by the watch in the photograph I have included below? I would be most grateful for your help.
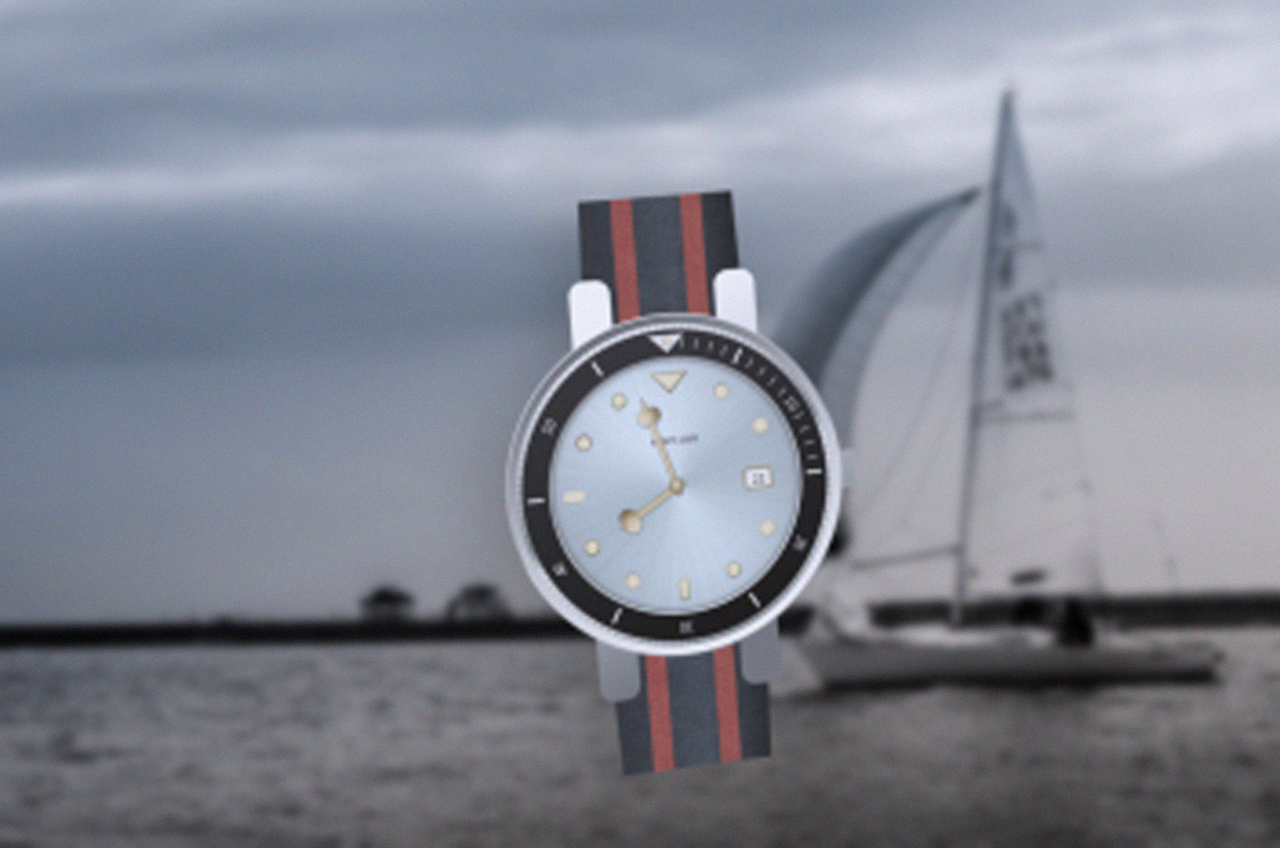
7:57
